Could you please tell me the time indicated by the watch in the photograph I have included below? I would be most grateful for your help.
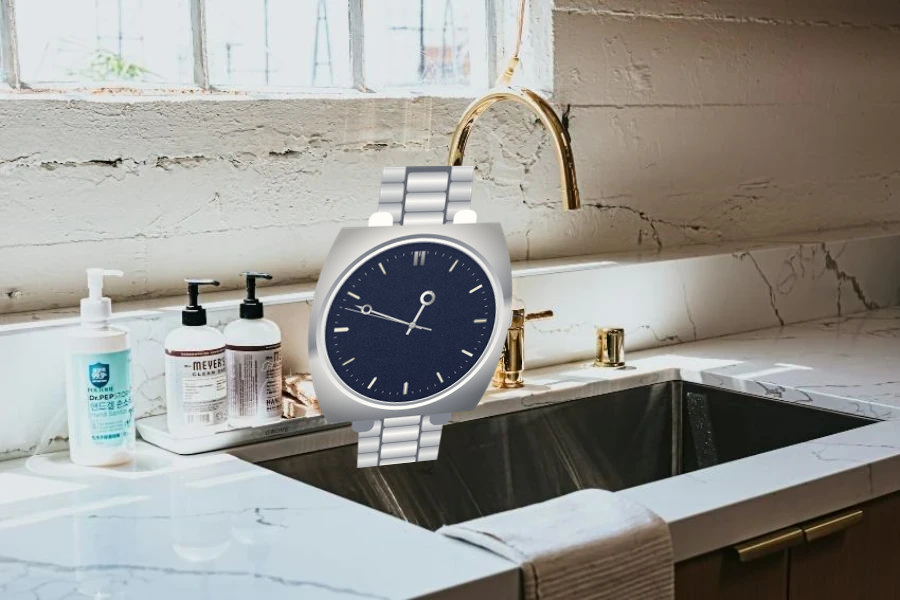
12:48:48
